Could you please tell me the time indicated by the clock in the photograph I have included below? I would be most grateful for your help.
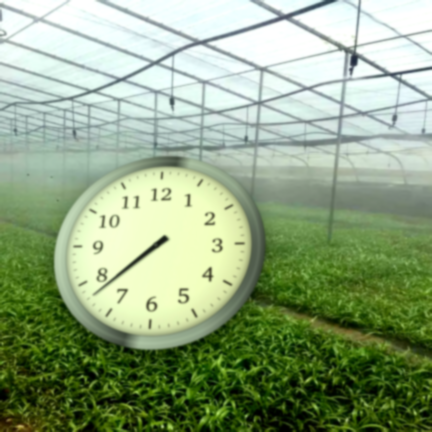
7:38
